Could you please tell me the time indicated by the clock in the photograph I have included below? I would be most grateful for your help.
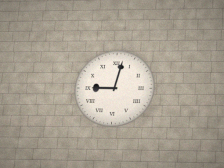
9:02
